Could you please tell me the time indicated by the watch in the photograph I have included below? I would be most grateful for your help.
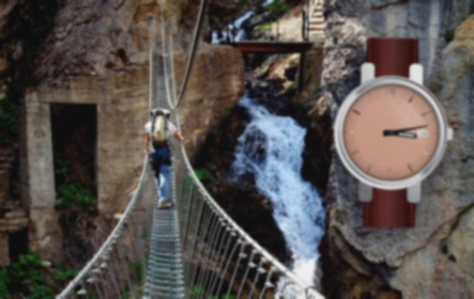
3:13
